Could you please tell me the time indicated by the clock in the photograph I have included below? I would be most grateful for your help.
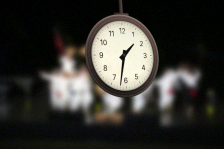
1:32
